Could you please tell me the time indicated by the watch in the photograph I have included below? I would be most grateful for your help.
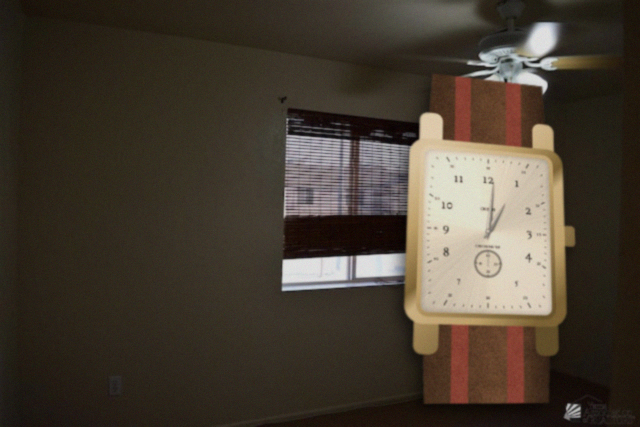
1:01
